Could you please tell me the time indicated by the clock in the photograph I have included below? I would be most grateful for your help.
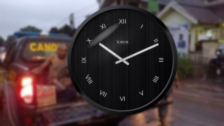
10:11
